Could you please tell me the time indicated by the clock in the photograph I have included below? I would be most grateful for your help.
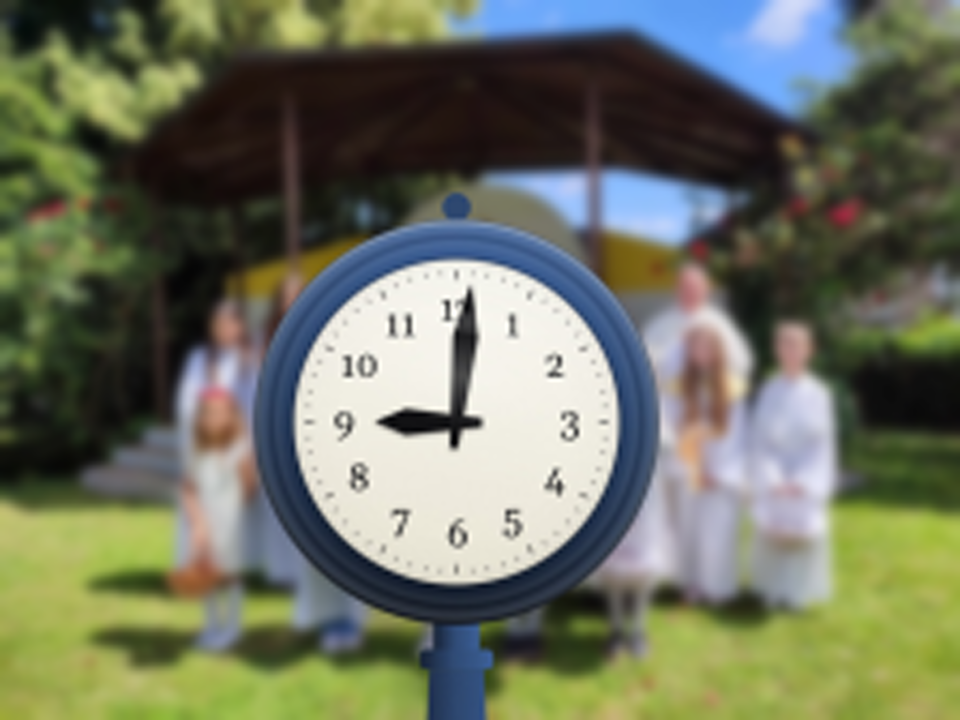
9:01
